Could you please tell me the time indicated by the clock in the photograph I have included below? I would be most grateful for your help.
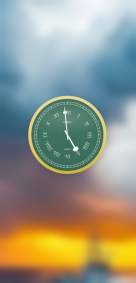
4:59
